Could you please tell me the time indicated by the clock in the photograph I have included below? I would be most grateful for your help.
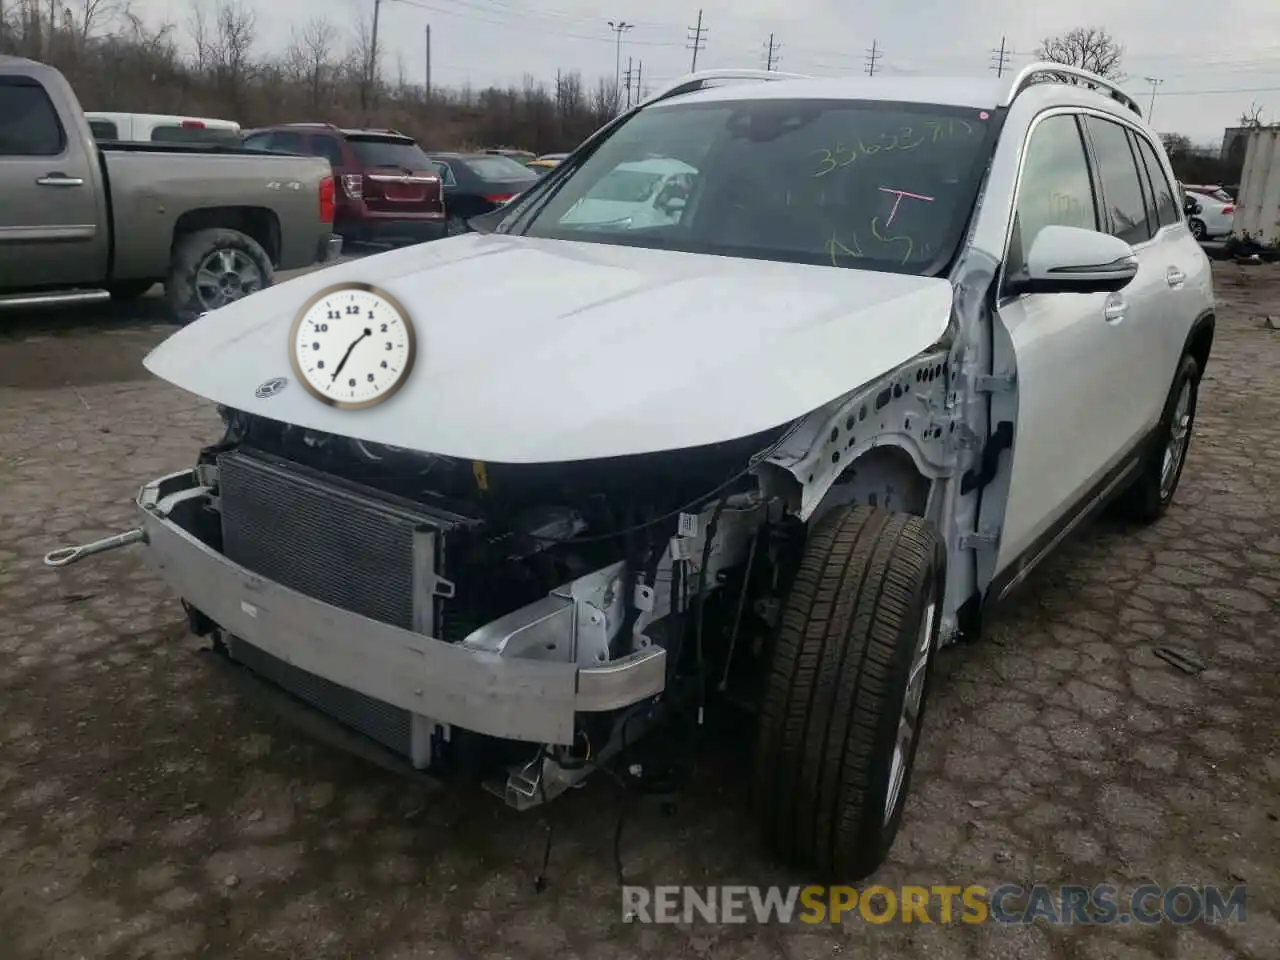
1:35
